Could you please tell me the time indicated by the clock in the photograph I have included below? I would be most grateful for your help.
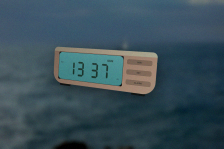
13:37
